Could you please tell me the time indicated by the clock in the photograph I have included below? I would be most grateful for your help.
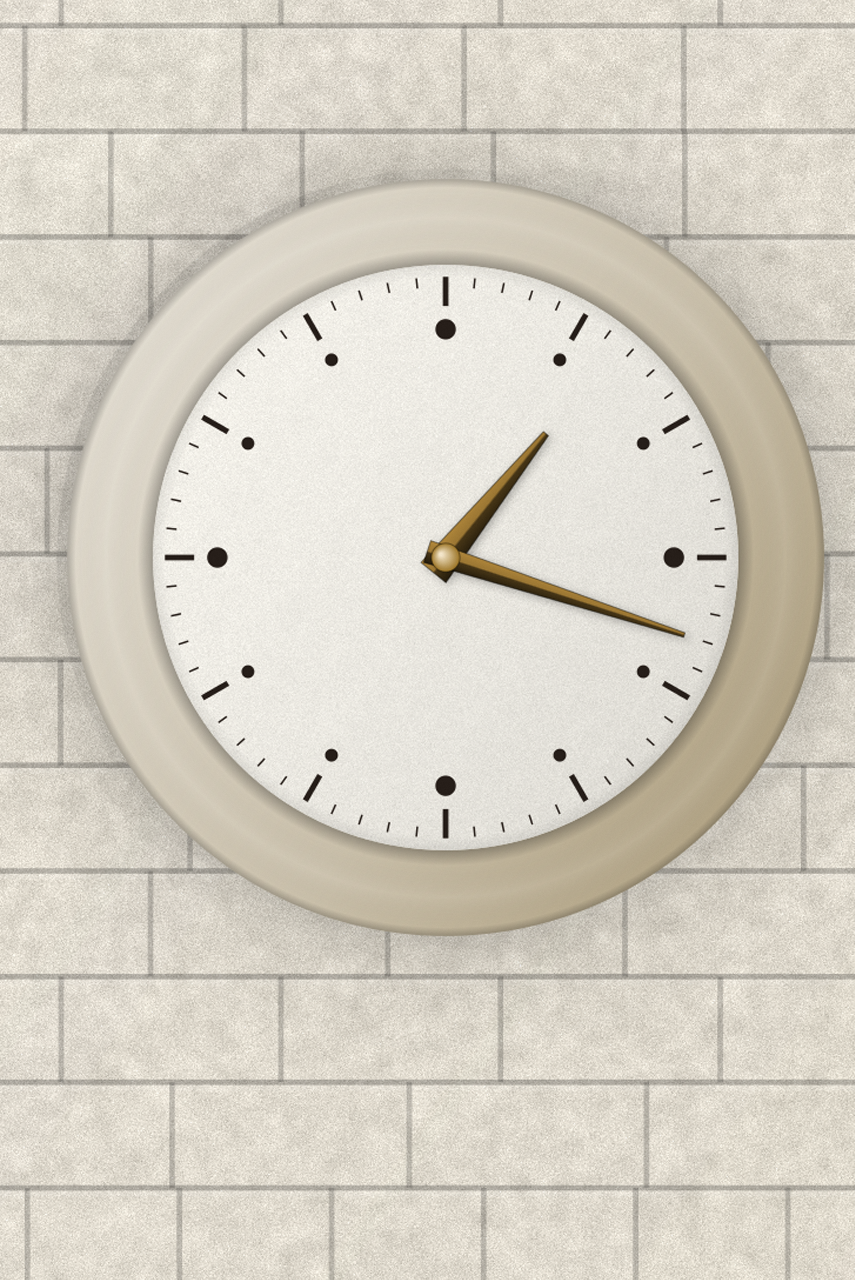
1:18
